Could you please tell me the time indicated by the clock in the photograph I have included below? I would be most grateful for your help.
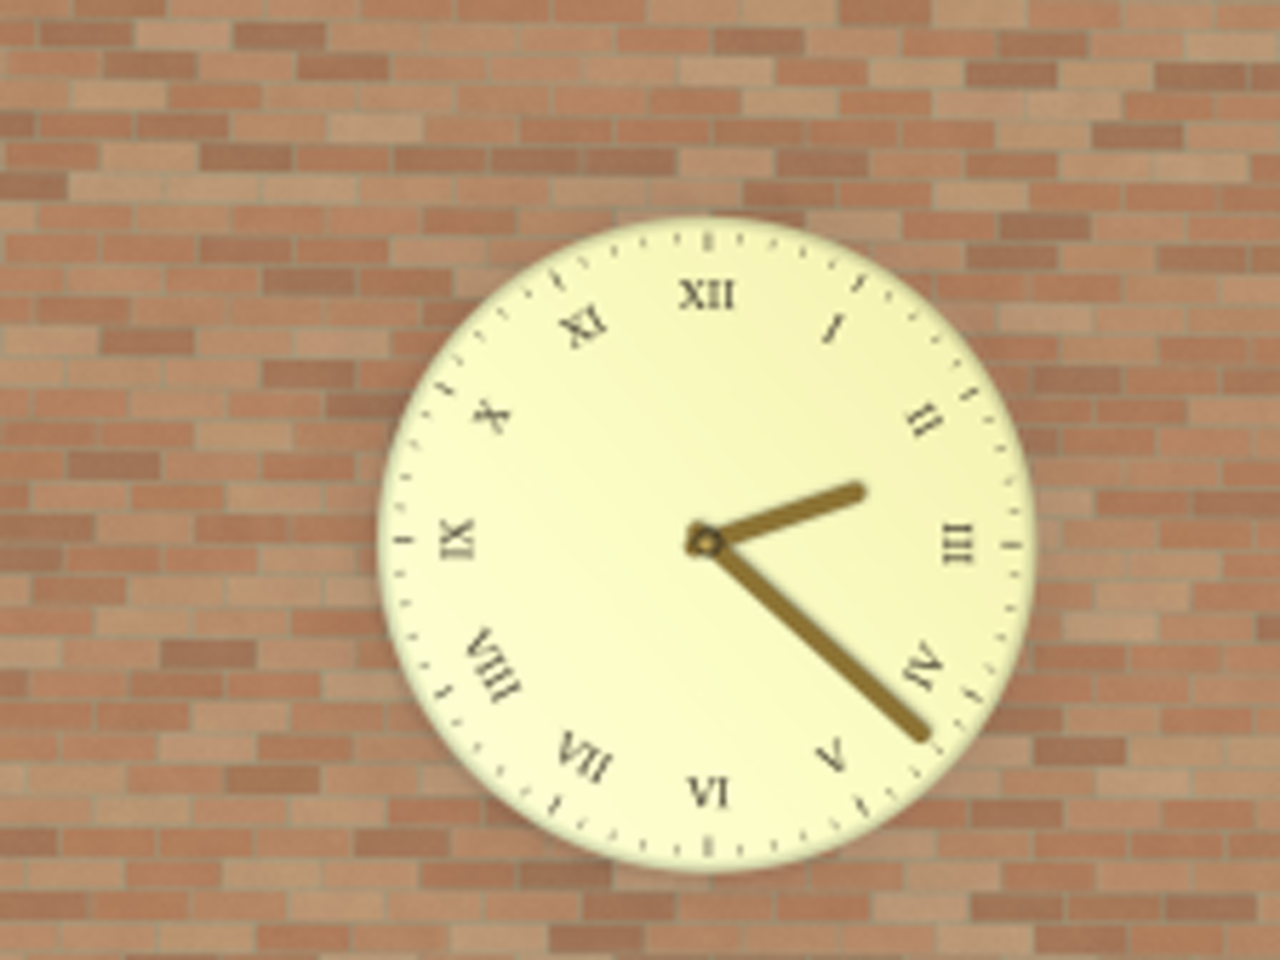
2:22
